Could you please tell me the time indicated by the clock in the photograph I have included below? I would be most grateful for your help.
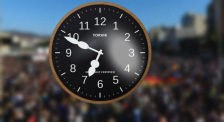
6:49
